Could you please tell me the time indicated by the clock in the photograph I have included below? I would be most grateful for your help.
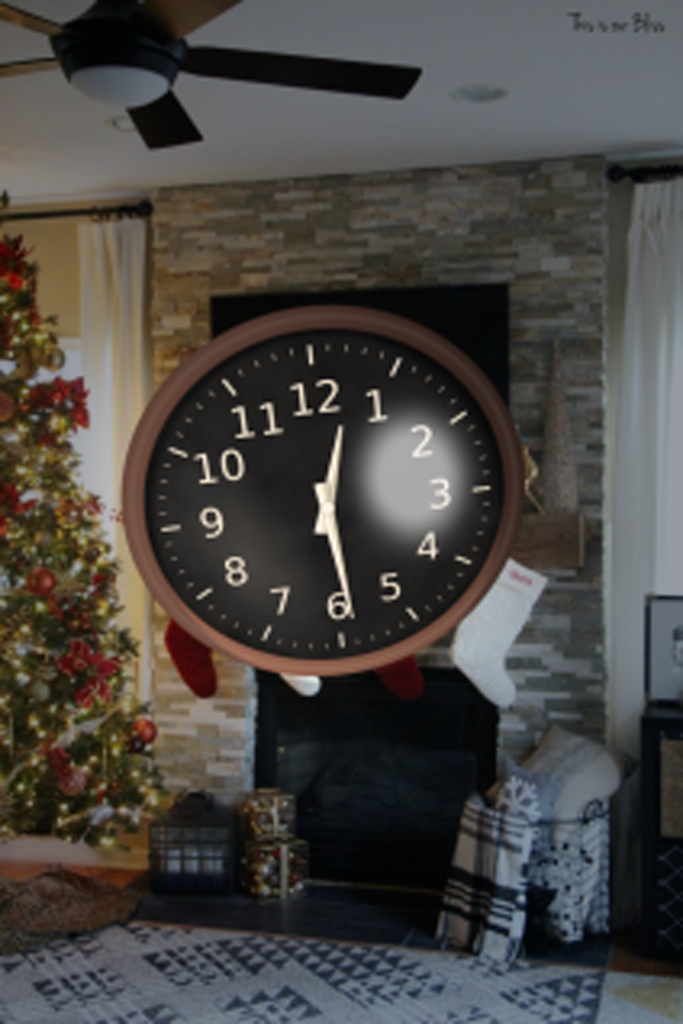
12:29
